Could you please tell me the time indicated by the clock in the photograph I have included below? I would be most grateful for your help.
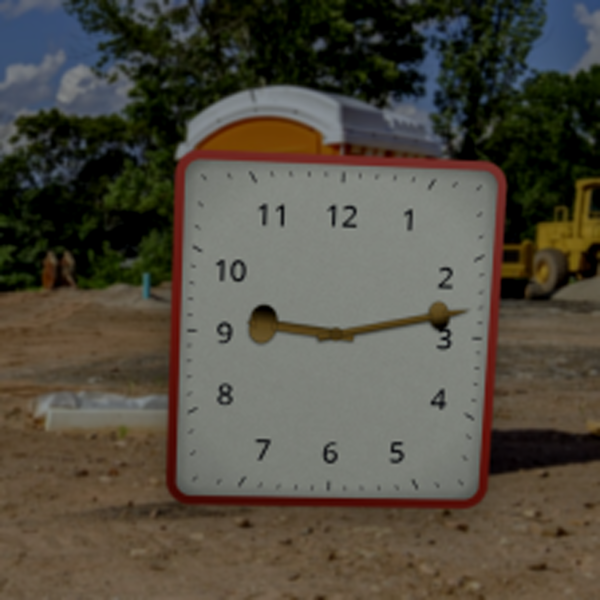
9:13
